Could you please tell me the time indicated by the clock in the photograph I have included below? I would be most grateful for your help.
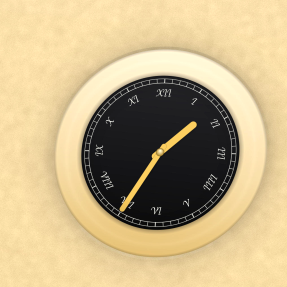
1:35
